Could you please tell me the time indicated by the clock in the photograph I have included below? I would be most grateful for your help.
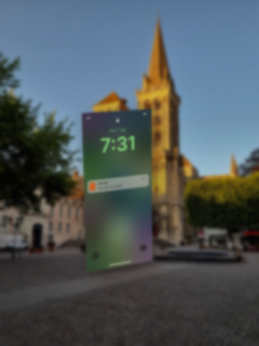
7:31
